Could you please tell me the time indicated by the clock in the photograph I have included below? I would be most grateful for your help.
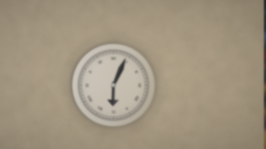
6:04
